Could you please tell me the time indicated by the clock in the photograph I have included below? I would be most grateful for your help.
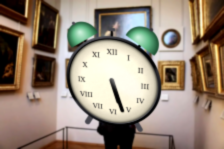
5:27
